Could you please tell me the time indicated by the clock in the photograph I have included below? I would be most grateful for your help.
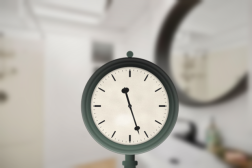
11:27
